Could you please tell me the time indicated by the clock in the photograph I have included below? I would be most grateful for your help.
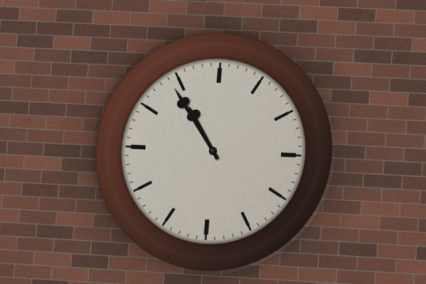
10:54
